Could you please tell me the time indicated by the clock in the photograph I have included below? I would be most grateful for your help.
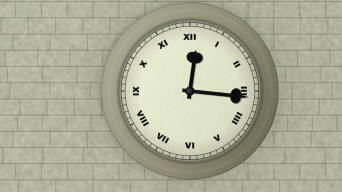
12:16
